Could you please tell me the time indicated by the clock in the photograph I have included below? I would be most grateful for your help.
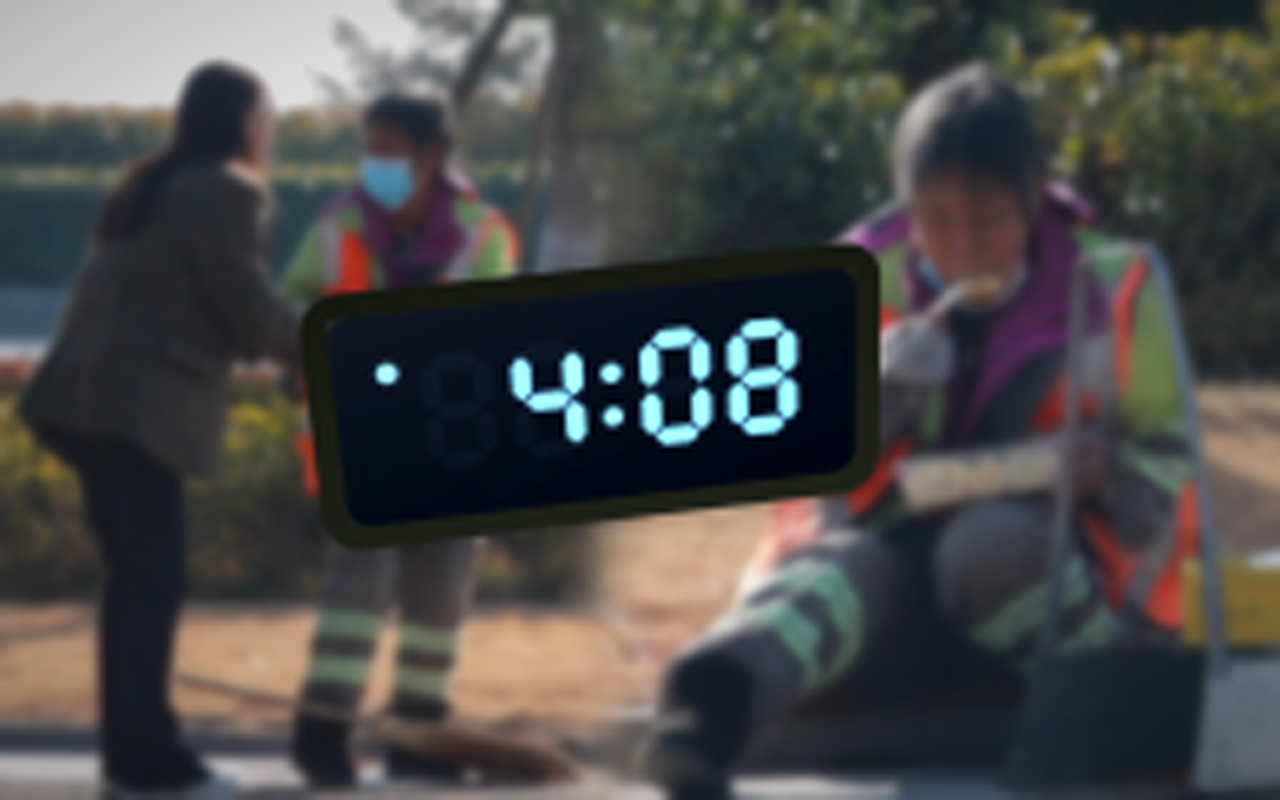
4:08
